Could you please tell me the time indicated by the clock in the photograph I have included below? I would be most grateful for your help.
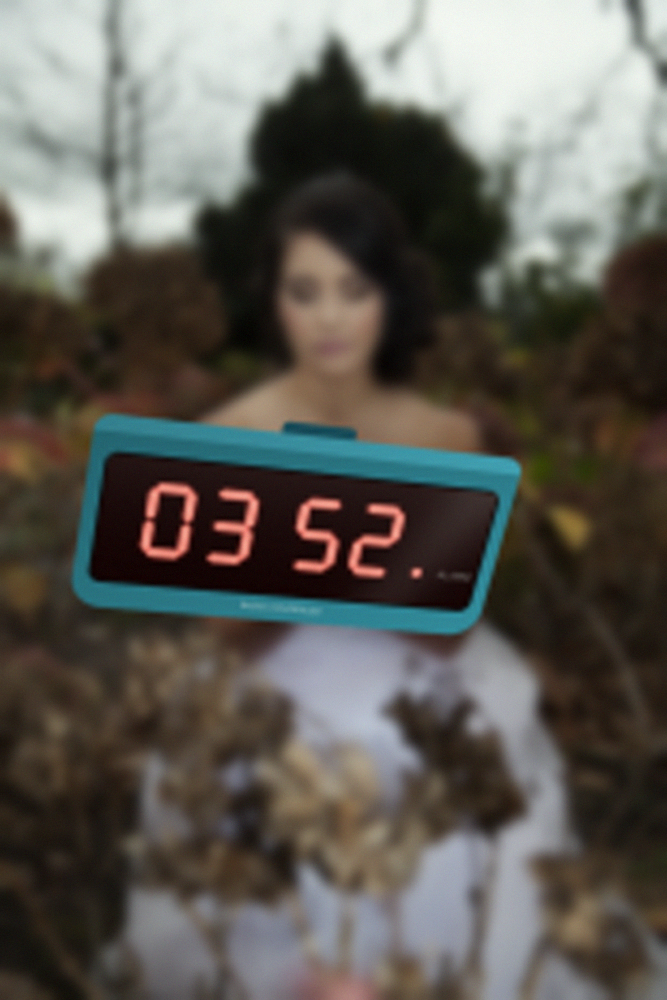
3:52
